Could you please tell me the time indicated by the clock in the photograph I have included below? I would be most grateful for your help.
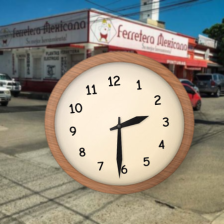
2:31
